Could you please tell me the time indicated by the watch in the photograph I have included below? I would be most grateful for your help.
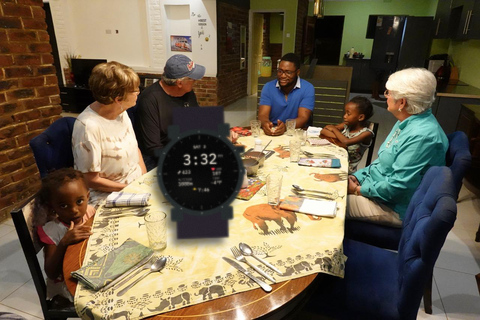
3:32
